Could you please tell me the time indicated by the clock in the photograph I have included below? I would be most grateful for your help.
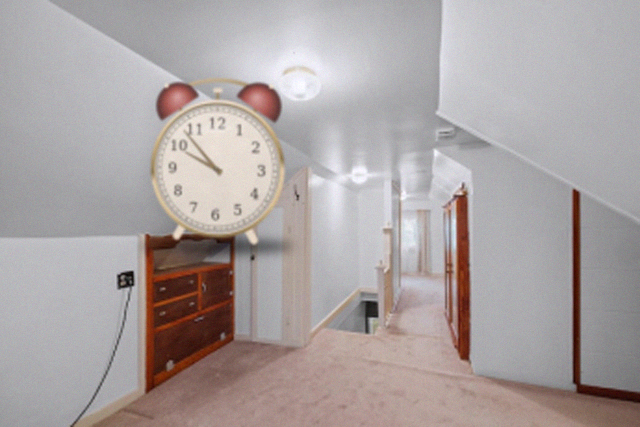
9:53
